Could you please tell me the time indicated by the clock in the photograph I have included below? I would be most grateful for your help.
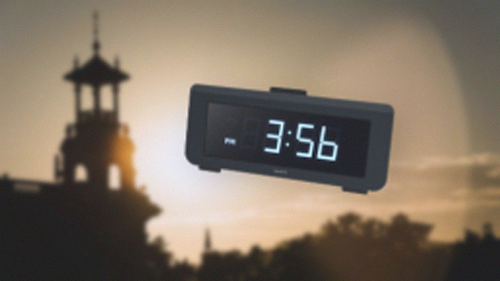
3:56
